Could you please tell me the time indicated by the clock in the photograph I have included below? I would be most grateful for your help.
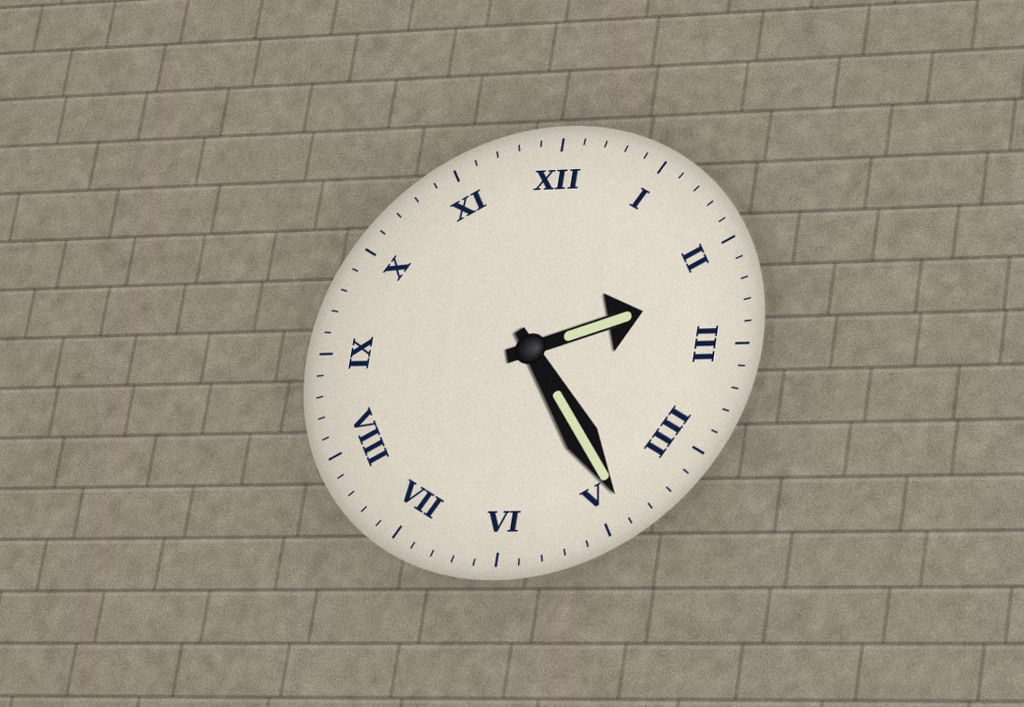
2:24
